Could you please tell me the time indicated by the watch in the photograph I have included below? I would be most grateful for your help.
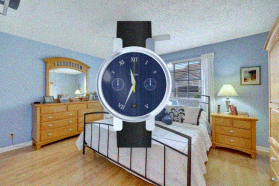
11:34
